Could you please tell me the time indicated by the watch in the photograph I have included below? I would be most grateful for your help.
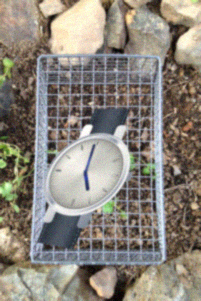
4:59
